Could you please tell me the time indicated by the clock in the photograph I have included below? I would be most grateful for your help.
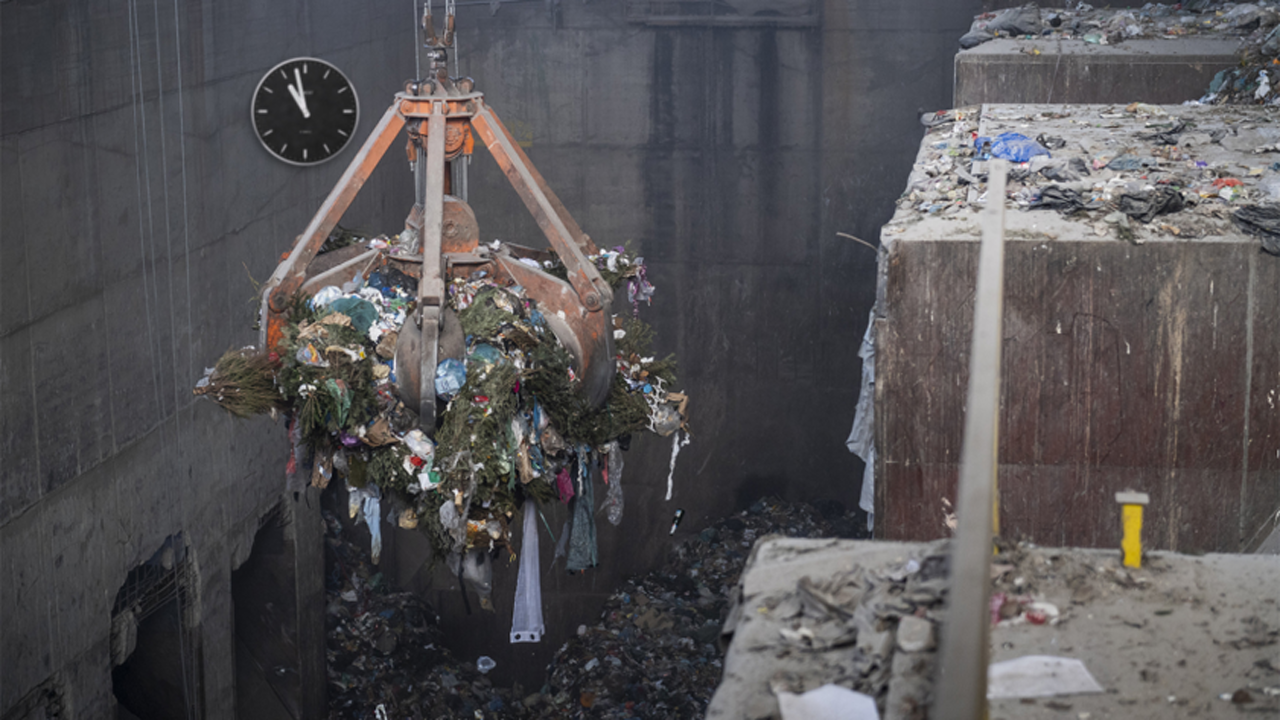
10:58
